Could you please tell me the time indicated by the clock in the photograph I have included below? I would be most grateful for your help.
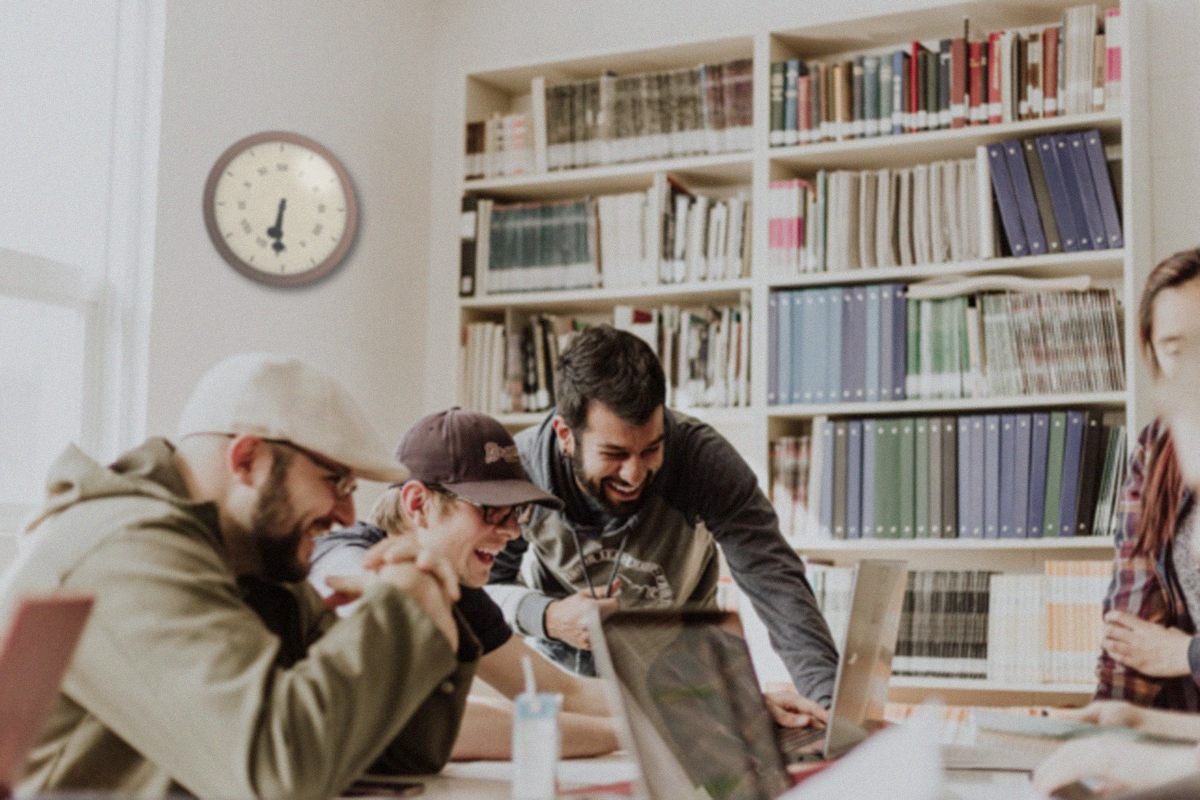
6:31
